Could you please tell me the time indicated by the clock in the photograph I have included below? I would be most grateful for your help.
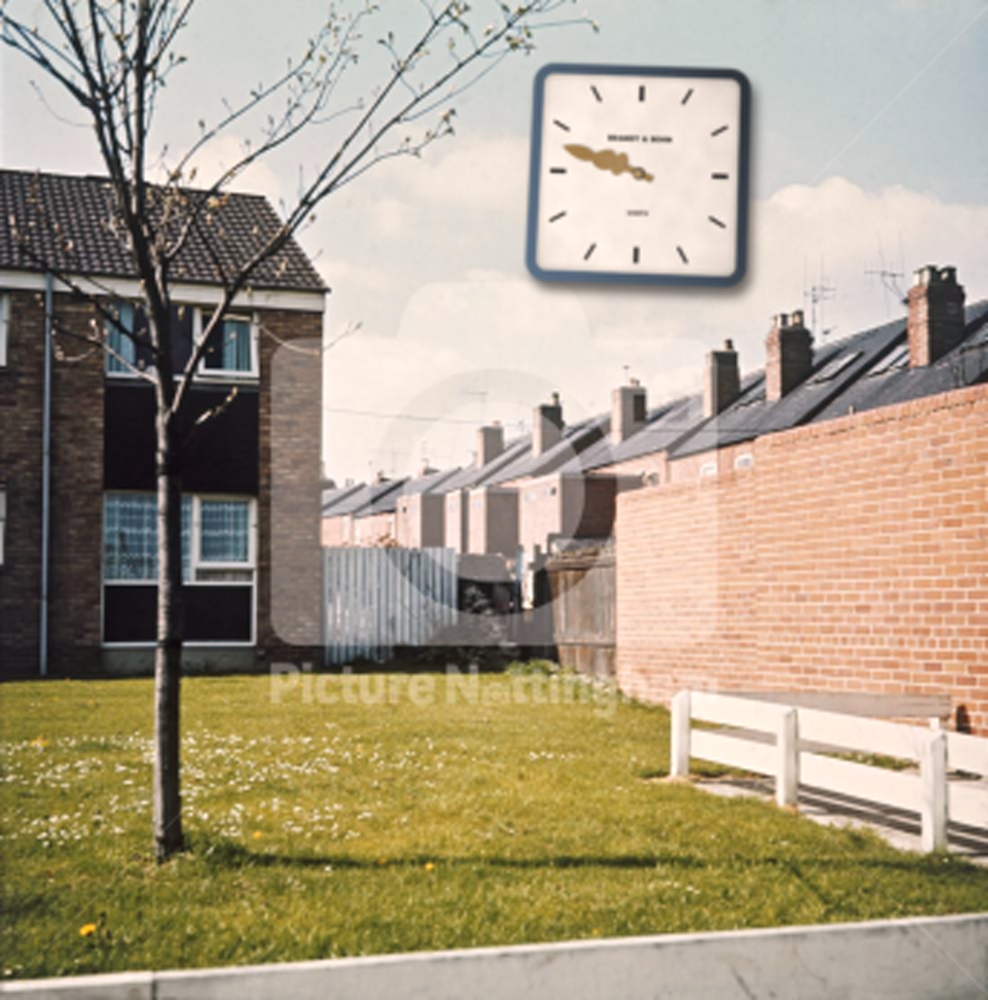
9:48
